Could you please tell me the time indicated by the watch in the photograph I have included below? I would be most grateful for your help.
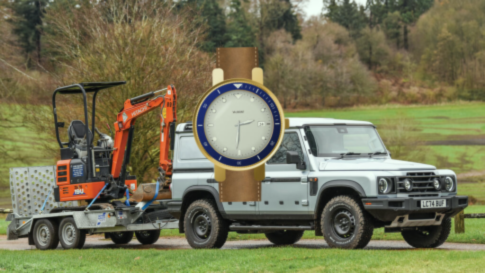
2:31
